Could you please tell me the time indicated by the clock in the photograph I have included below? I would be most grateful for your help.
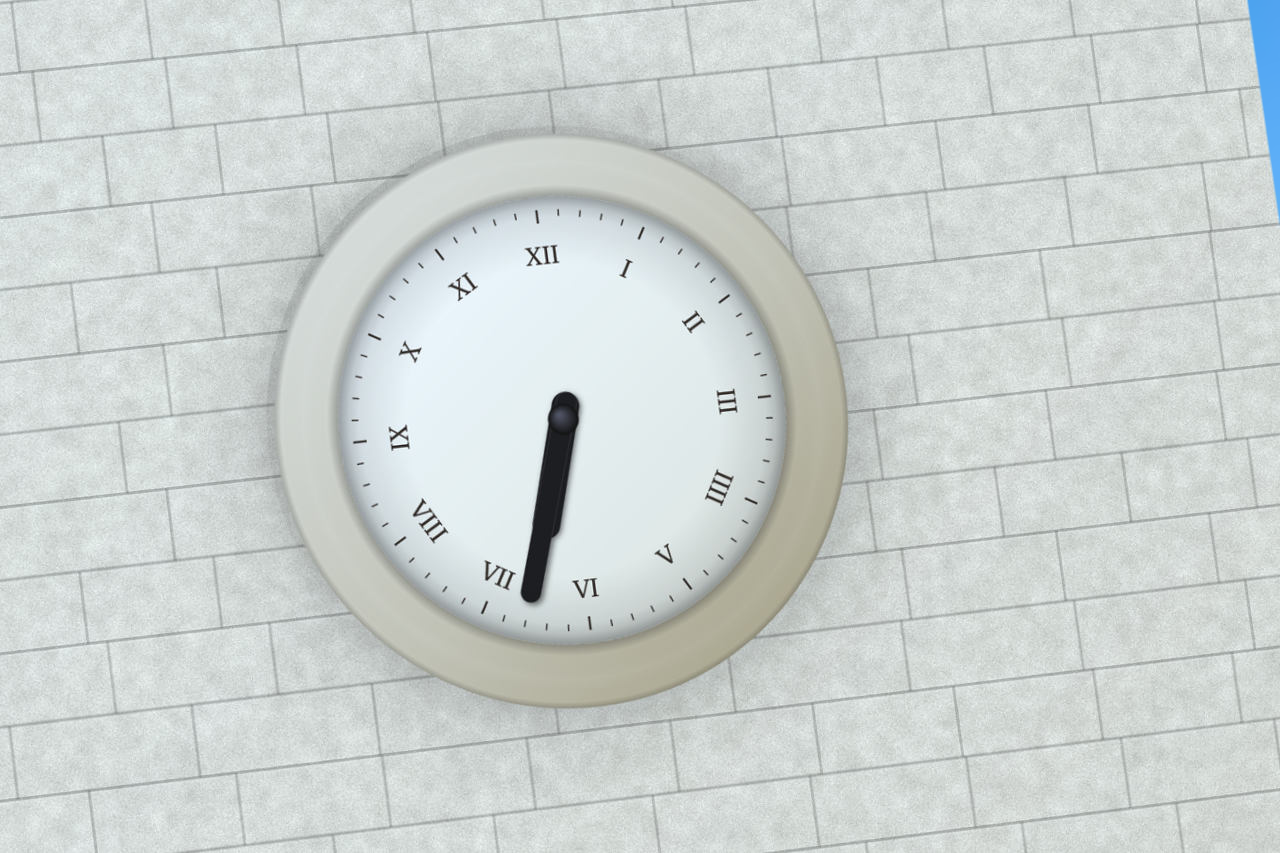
6:33
